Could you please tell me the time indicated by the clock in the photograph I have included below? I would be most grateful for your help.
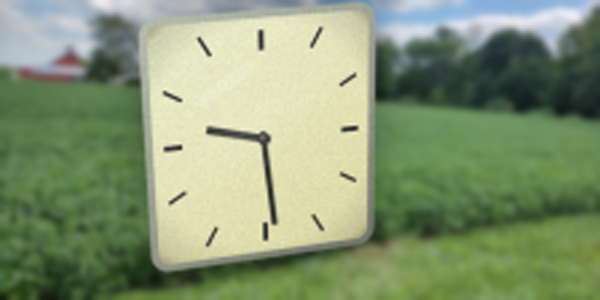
9:29
